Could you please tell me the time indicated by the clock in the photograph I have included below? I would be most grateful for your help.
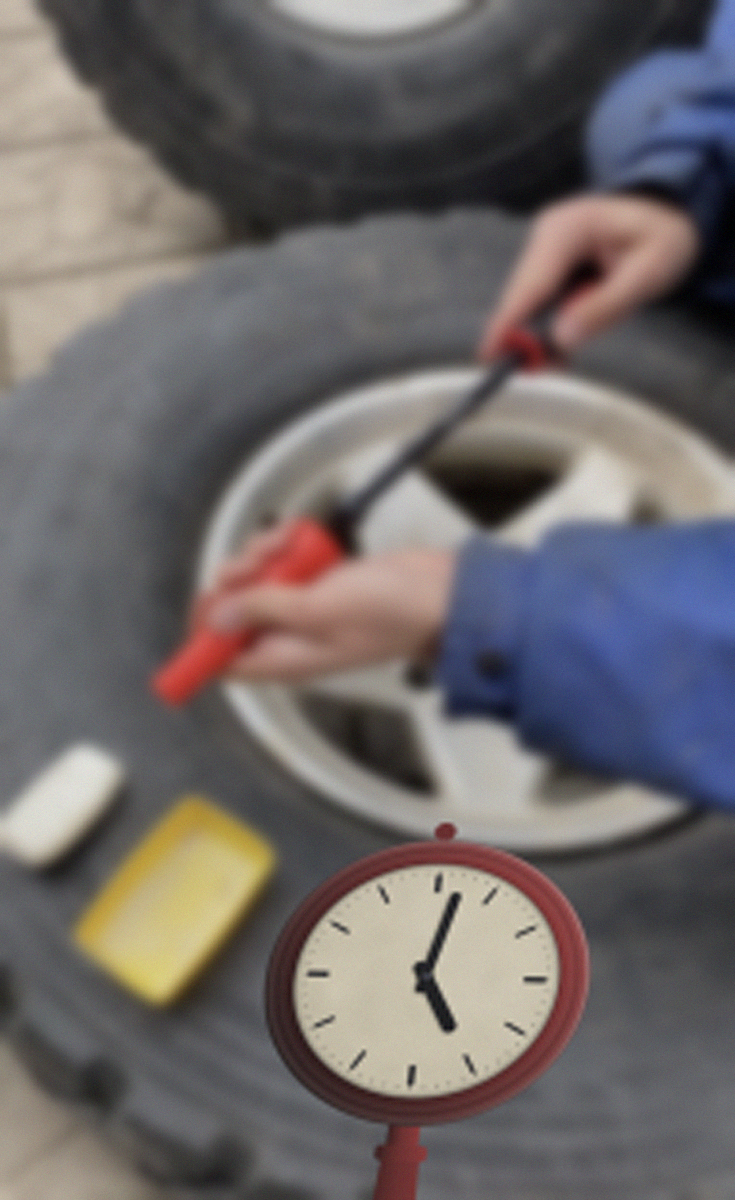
5:02
